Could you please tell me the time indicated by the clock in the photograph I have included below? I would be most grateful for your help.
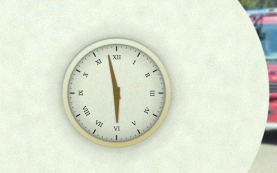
5:58
